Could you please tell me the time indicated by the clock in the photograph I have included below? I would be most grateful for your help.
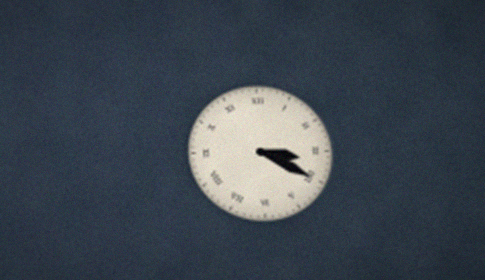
3:20
